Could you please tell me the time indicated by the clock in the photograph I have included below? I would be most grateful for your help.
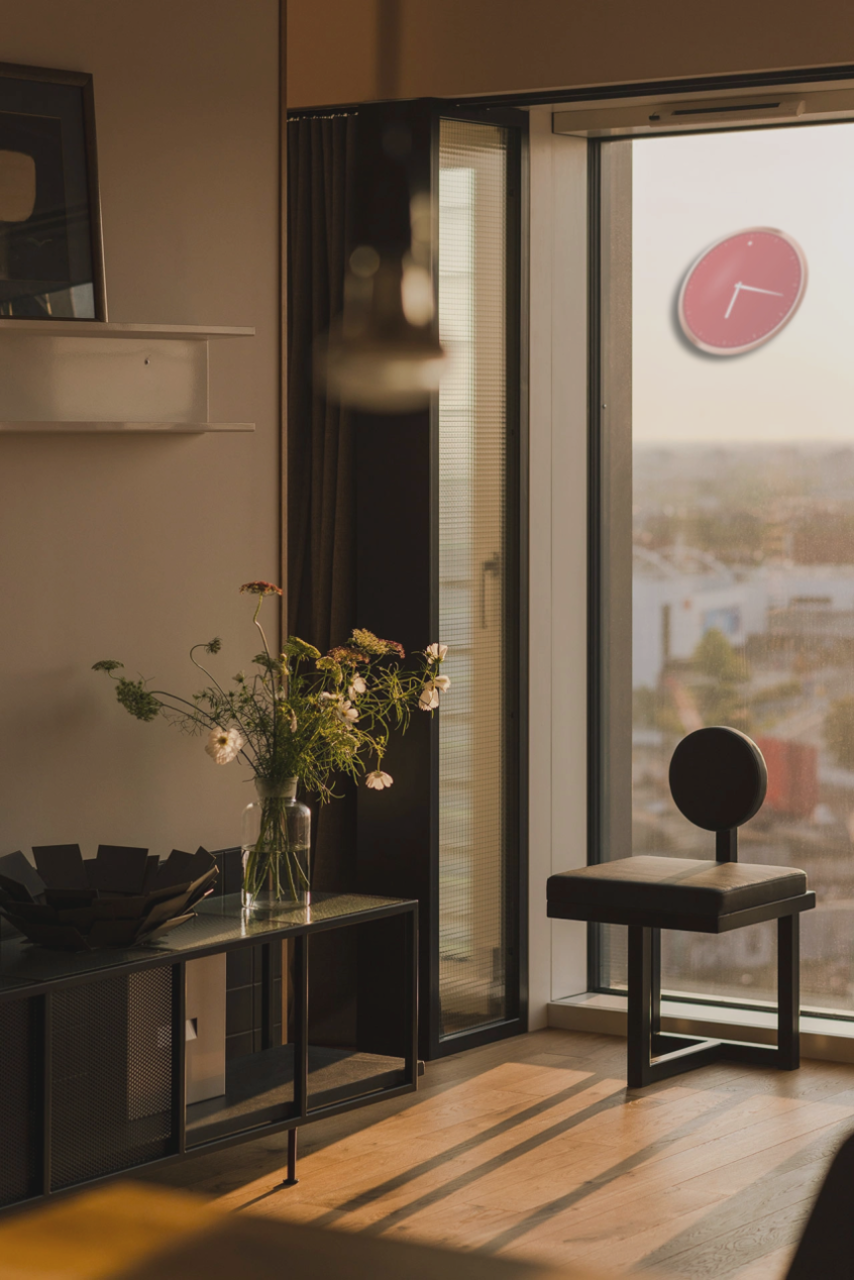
6:17
